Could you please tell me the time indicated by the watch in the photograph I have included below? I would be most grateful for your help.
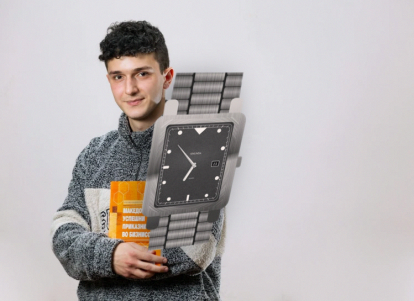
6:53
